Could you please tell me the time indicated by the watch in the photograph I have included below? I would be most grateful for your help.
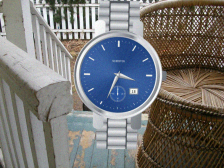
3:34
